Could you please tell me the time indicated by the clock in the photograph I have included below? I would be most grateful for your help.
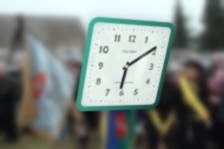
6:09
